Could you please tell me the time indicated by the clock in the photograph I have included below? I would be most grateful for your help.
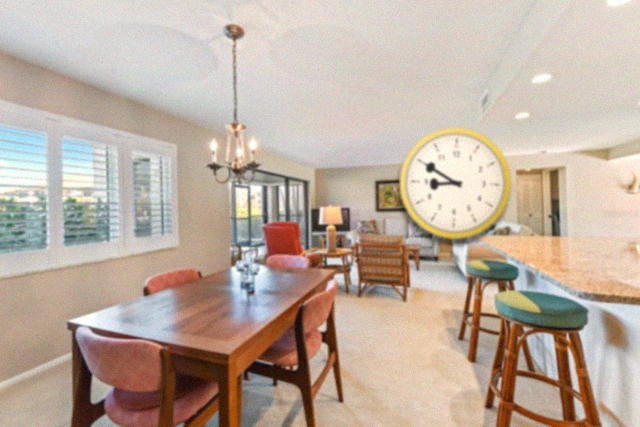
8:50
